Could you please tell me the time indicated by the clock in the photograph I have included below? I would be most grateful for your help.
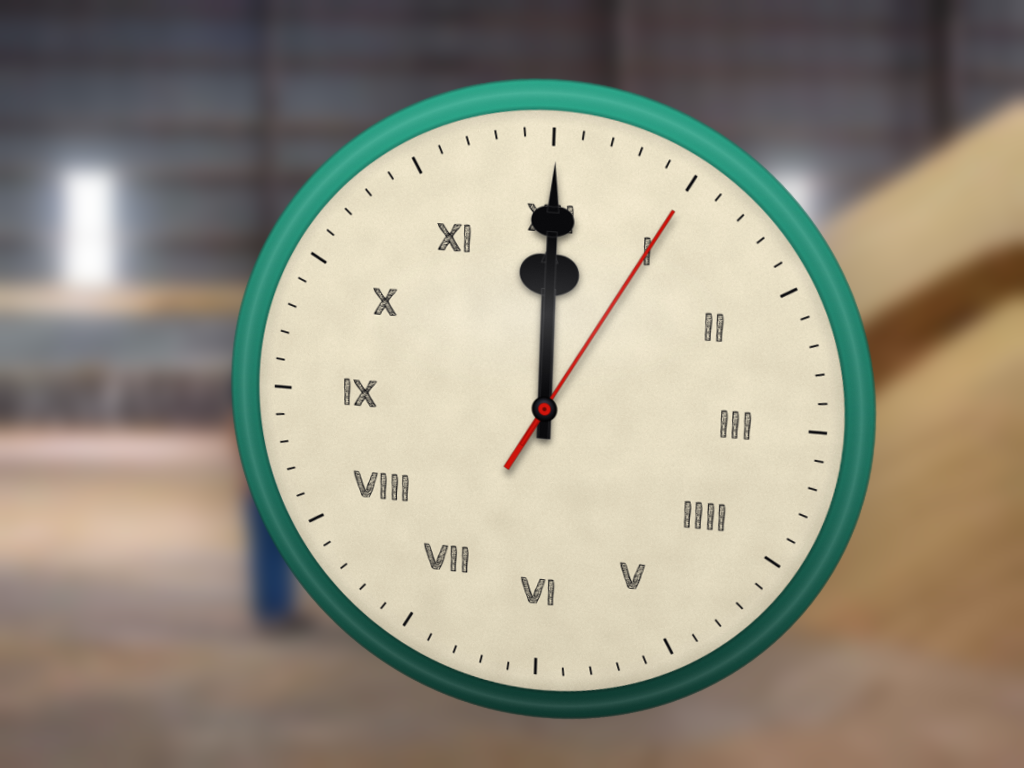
12:00:05
